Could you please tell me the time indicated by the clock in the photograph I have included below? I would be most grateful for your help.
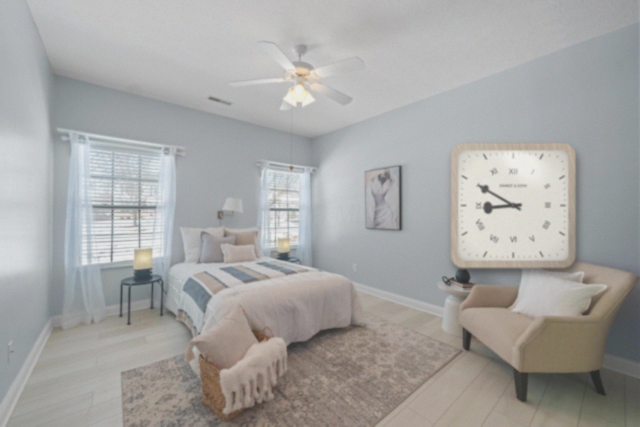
8:50
